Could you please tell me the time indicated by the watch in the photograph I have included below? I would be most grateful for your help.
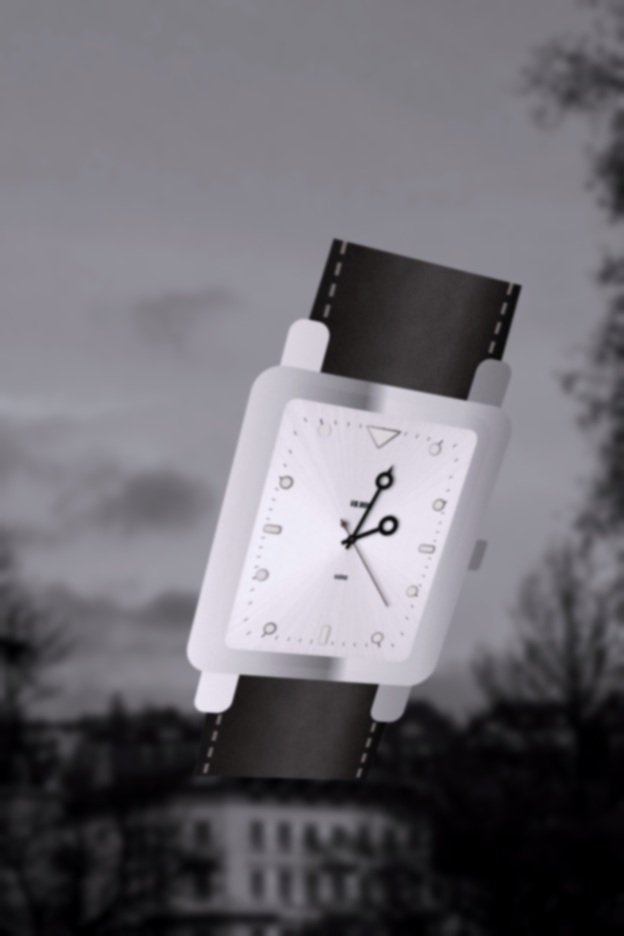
2:02:23
